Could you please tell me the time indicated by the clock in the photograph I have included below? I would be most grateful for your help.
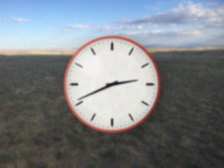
2:41
